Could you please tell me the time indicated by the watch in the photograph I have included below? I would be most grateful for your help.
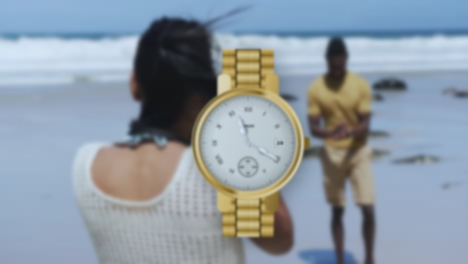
11:20
